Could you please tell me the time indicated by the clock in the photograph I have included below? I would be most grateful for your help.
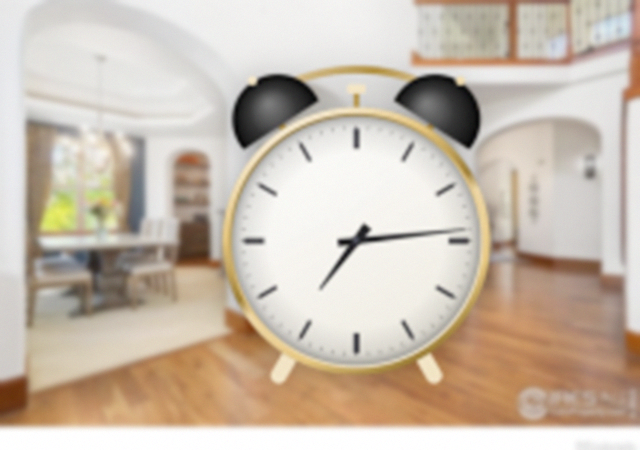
7:14
